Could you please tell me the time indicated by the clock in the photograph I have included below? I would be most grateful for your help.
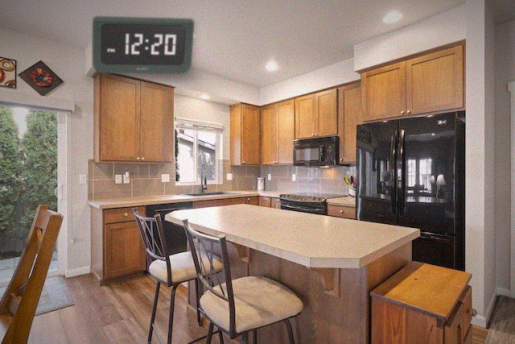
12:20
